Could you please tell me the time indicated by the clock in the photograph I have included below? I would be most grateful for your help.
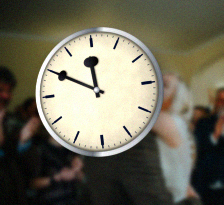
11:50
